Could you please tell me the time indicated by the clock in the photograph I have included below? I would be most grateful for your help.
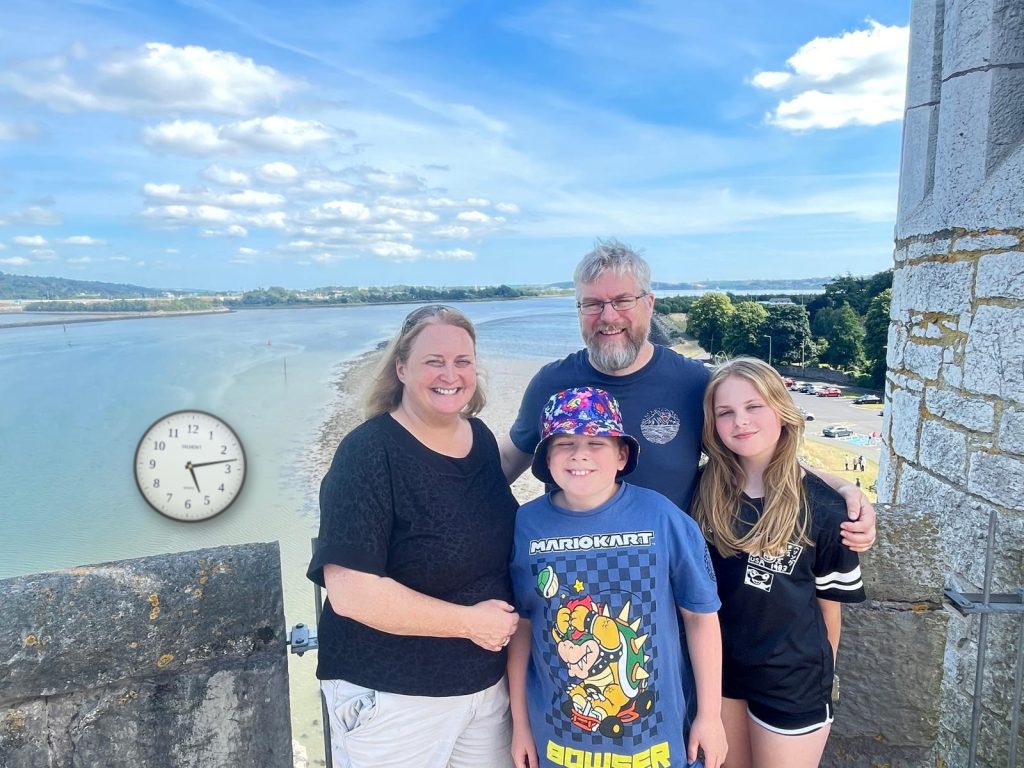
5:13
